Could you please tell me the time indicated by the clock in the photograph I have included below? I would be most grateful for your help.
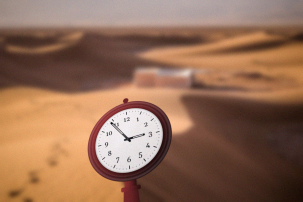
2:54
